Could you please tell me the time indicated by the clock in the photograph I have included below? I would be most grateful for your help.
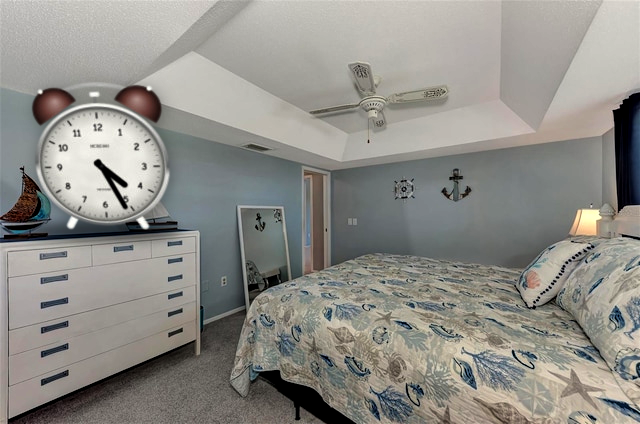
4:26
